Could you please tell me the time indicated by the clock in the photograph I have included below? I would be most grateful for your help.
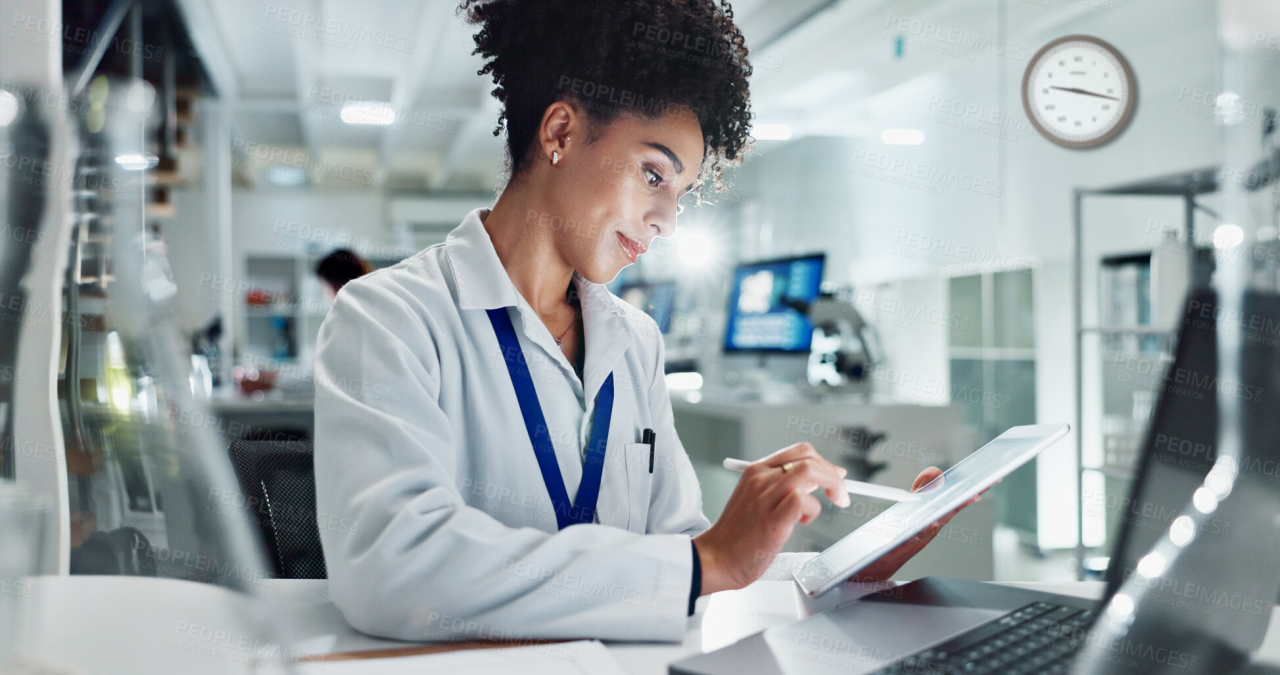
9:17
